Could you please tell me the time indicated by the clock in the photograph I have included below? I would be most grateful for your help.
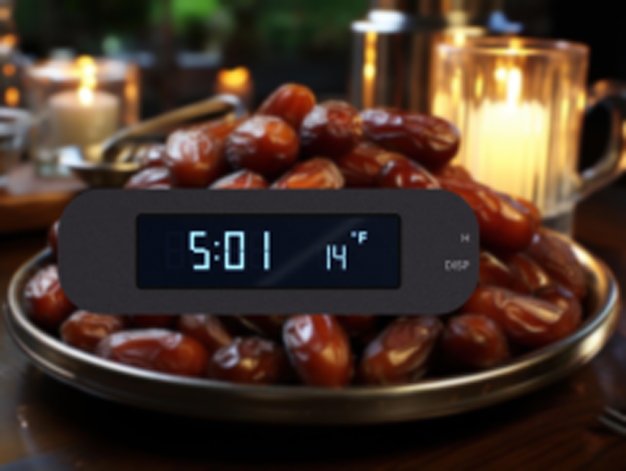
5:01
